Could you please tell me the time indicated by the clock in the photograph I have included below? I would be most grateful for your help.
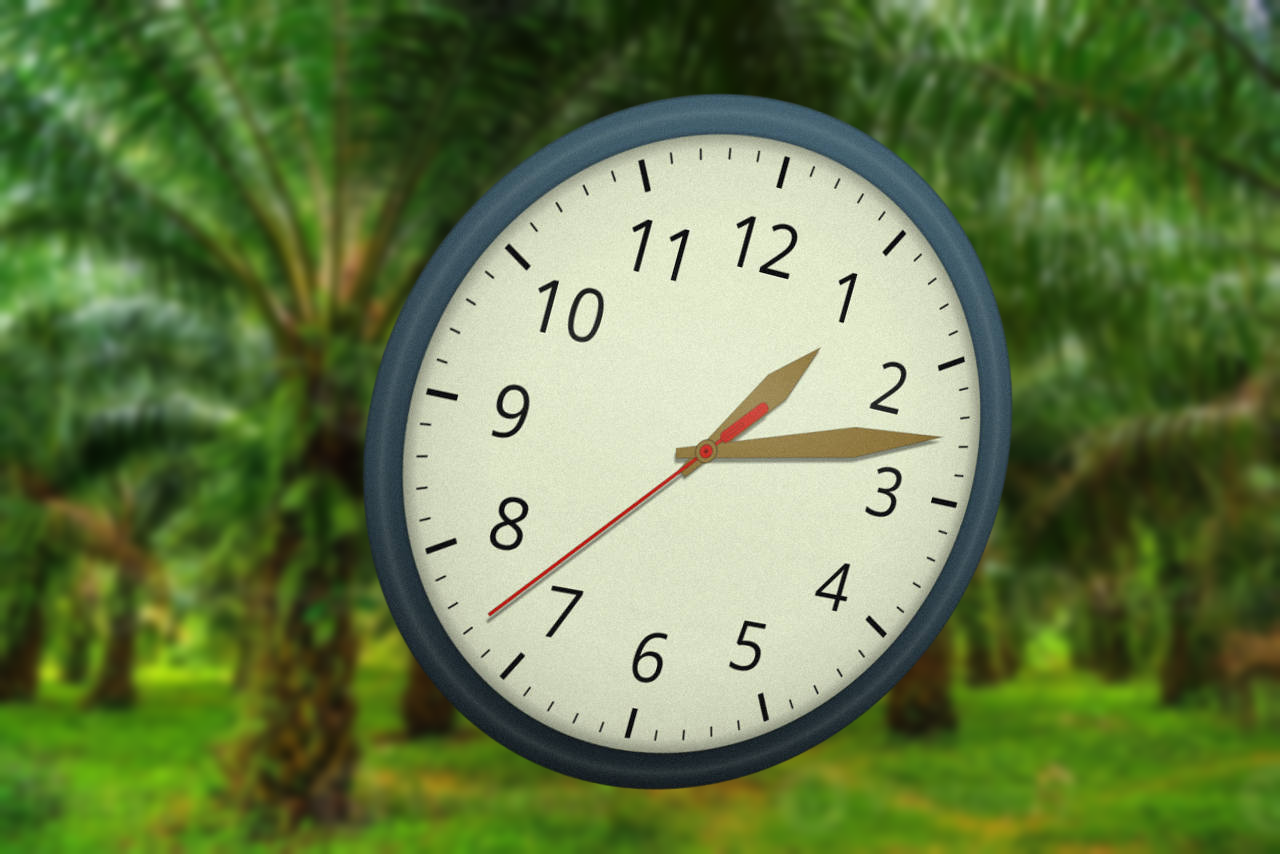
1:12:37
